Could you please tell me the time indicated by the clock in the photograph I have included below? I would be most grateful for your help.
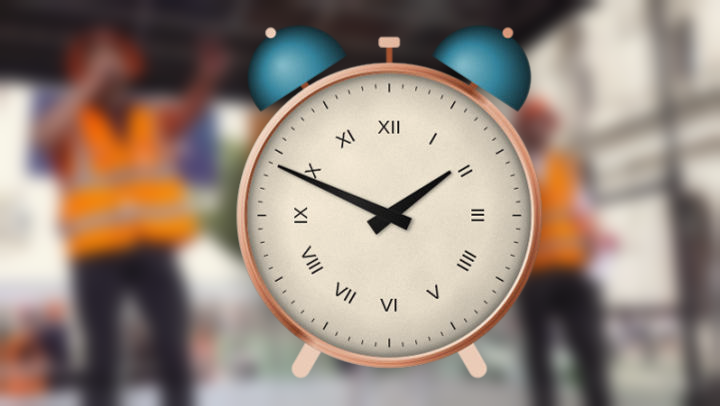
1:49
